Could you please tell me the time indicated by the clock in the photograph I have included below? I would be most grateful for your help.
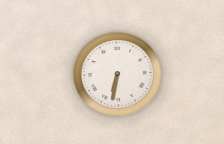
6:32
